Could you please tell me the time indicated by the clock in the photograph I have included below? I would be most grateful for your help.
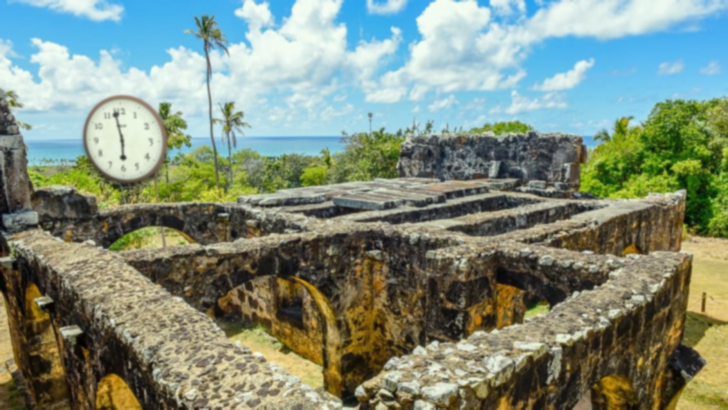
5:58
